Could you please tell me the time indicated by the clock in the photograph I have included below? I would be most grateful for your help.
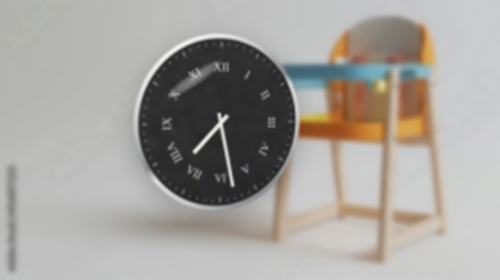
7:28
